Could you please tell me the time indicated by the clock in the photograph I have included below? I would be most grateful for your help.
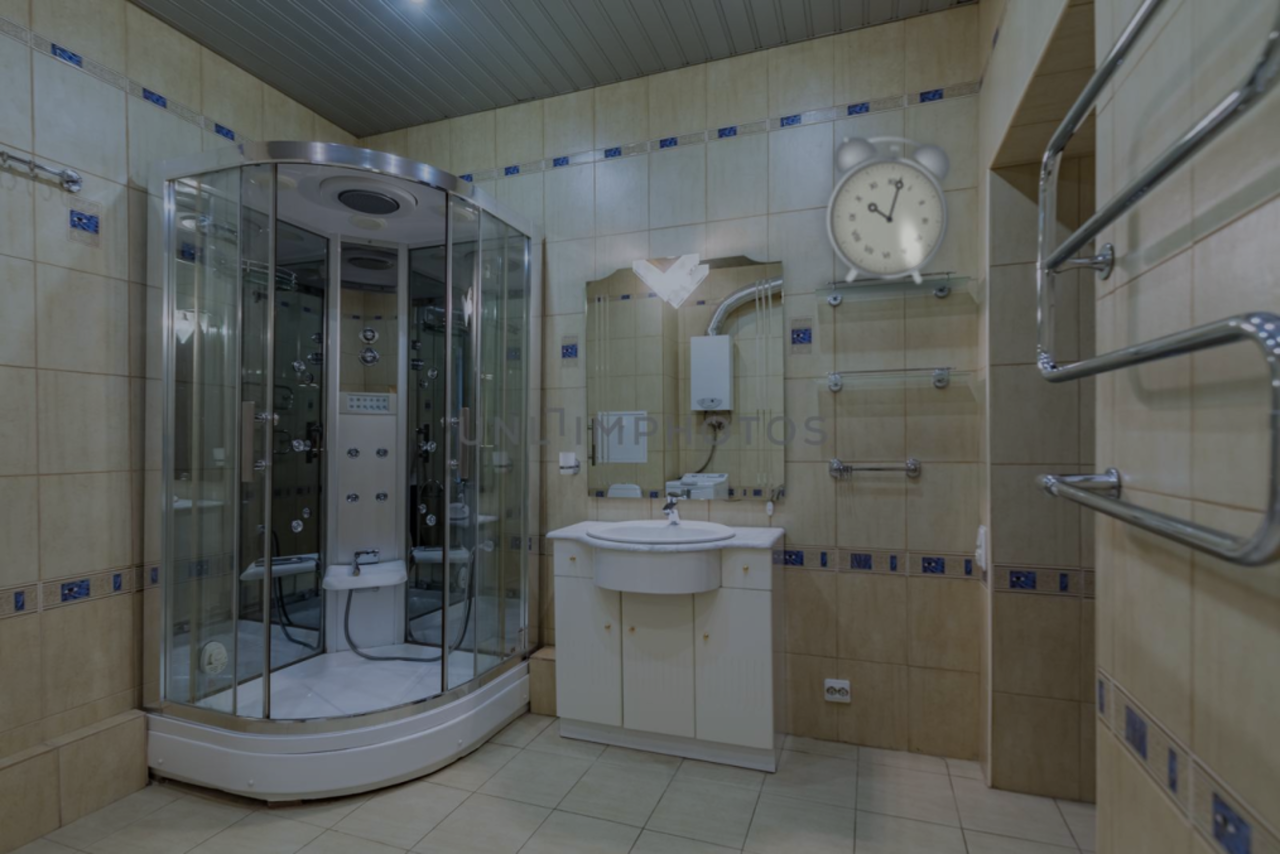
10:02
